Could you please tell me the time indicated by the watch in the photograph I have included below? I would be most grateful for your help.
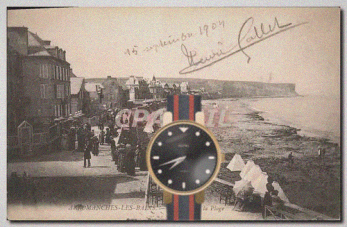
7:42
